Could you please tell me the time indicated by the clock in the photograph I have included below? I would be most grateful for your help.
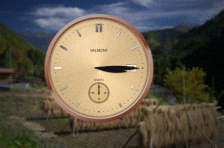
3:15
